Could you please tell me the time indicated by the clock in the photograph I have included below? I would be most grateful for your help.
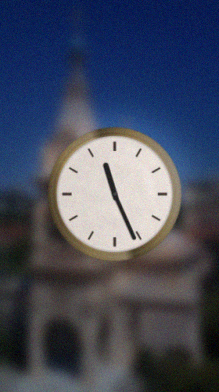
11:26
